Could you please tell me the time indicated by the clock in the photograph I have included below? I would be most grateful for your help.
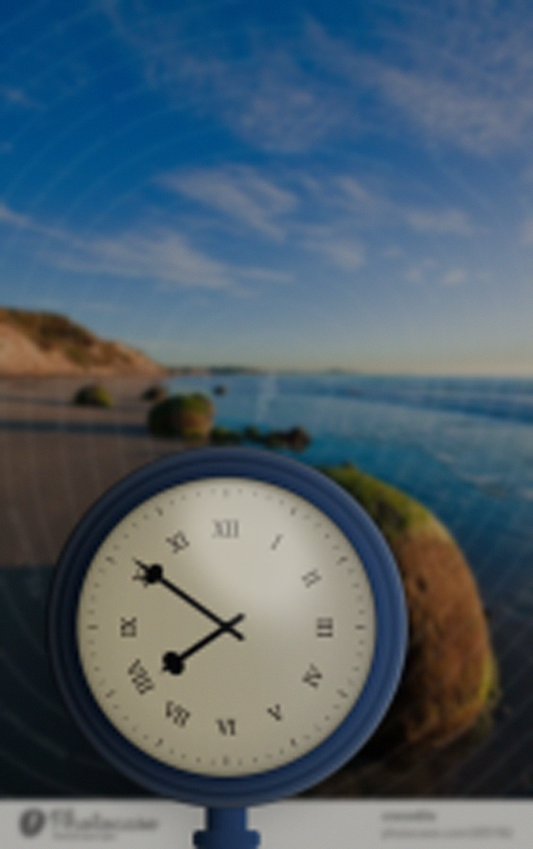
7:51
